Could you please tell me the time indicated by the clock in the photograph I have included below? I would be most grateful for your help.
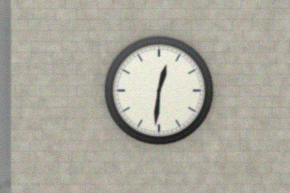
12:31
